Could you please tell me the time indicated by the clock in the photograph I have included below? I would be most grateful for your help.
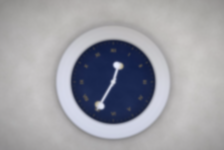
12:35
